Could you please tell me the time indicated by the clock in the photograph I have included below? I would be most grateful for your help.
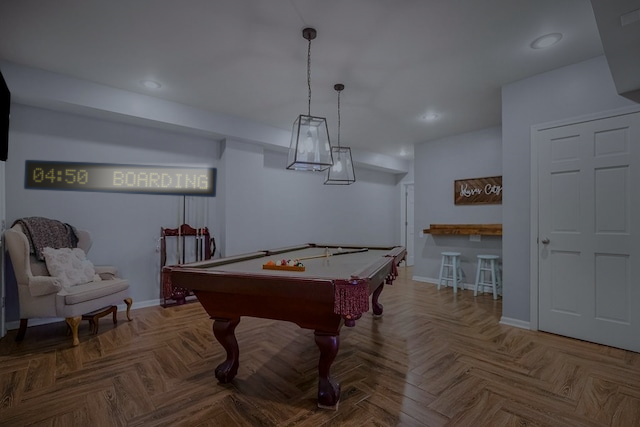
4:50
